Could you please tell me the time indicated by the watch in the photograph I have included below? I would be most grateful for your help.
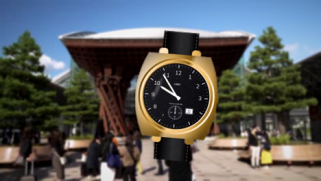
9:54
